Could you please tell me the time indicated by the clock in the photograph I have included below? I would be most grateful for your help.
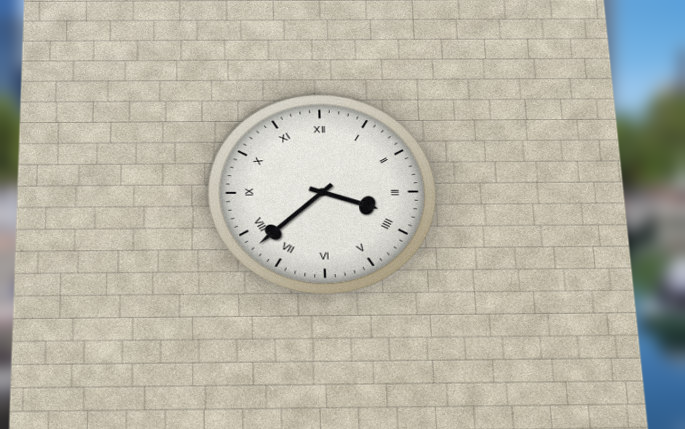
3:38
